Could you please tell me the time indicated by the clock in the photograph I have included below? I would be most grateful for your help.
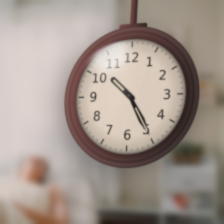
10:25
